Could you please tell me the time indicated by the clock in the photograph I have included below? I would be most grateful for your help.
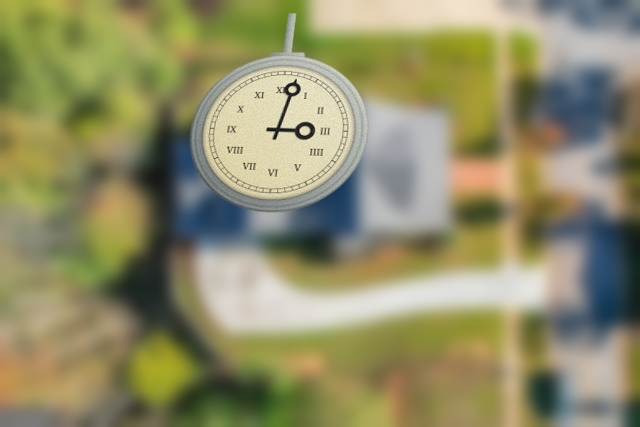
3:02
